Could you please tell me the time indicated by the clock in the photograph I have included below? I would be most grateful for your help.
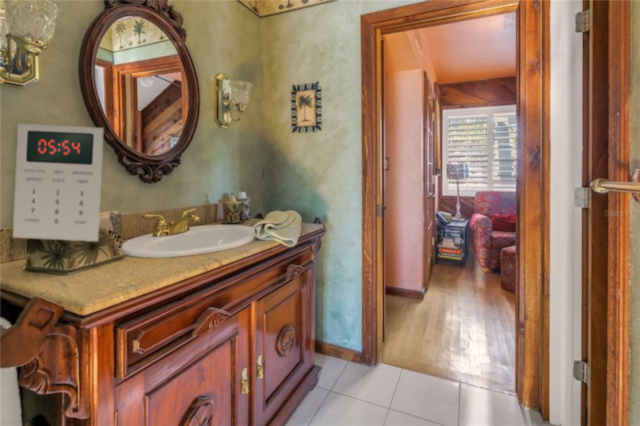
5:54
